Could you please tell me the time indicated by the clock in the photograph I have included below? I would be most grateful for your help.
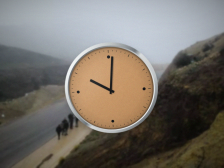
10:01
